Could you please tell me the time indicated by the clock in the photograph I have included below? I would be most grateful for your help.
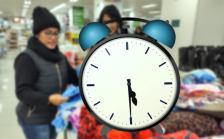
5:30
